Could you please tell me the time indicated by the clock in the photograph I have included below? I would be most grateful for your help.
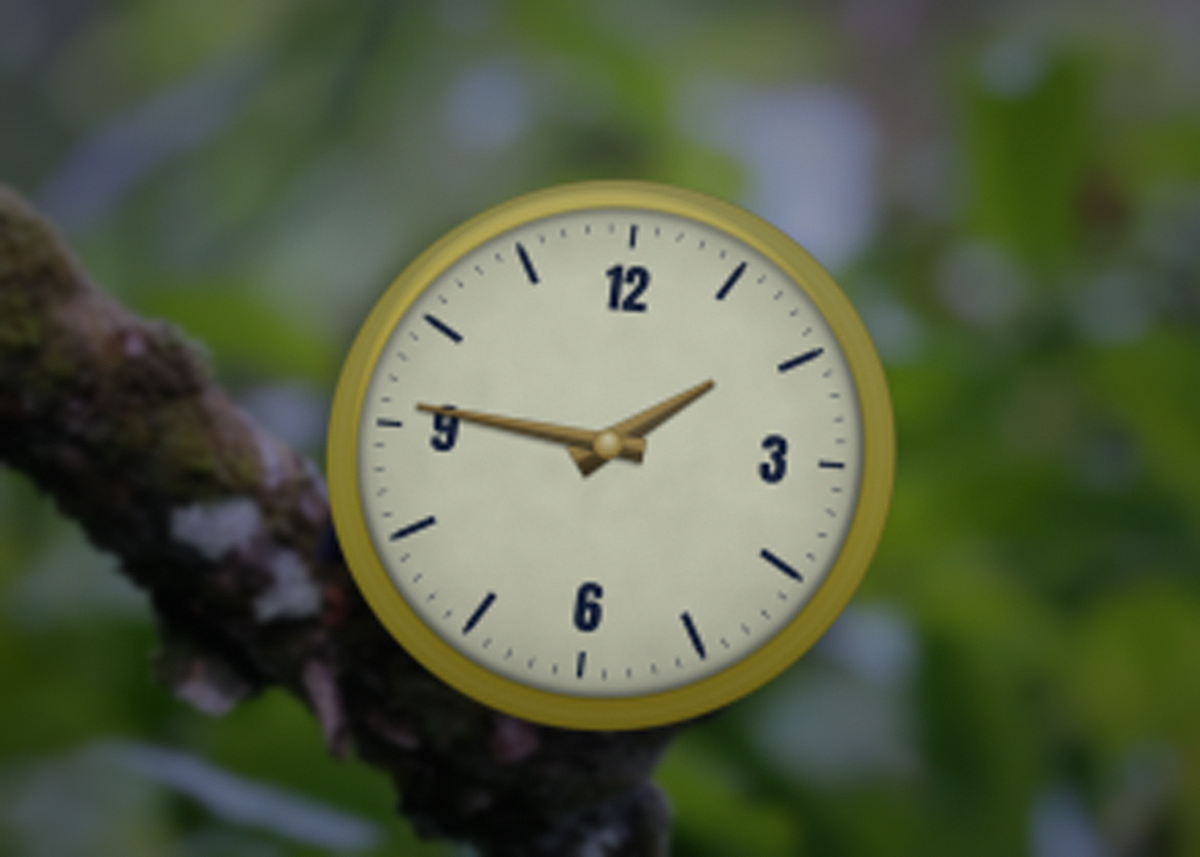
1:46
